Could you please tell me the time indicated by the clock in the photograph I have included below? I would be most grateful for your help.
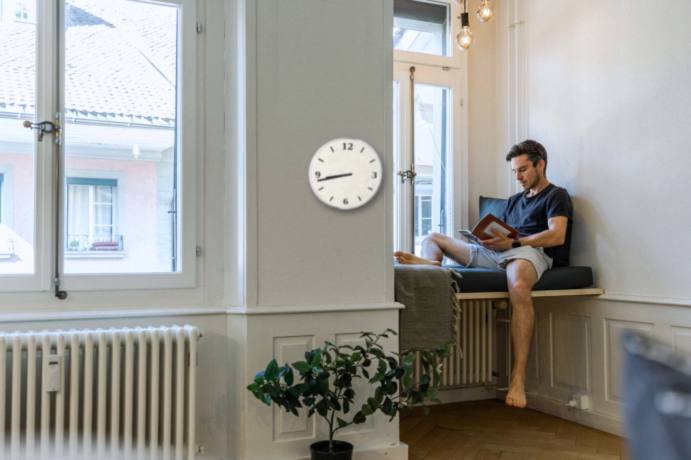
8:43
